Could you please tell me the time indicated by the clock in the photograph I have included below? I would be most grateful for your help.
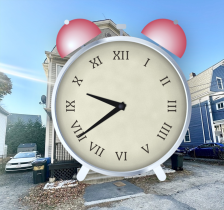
9:39
